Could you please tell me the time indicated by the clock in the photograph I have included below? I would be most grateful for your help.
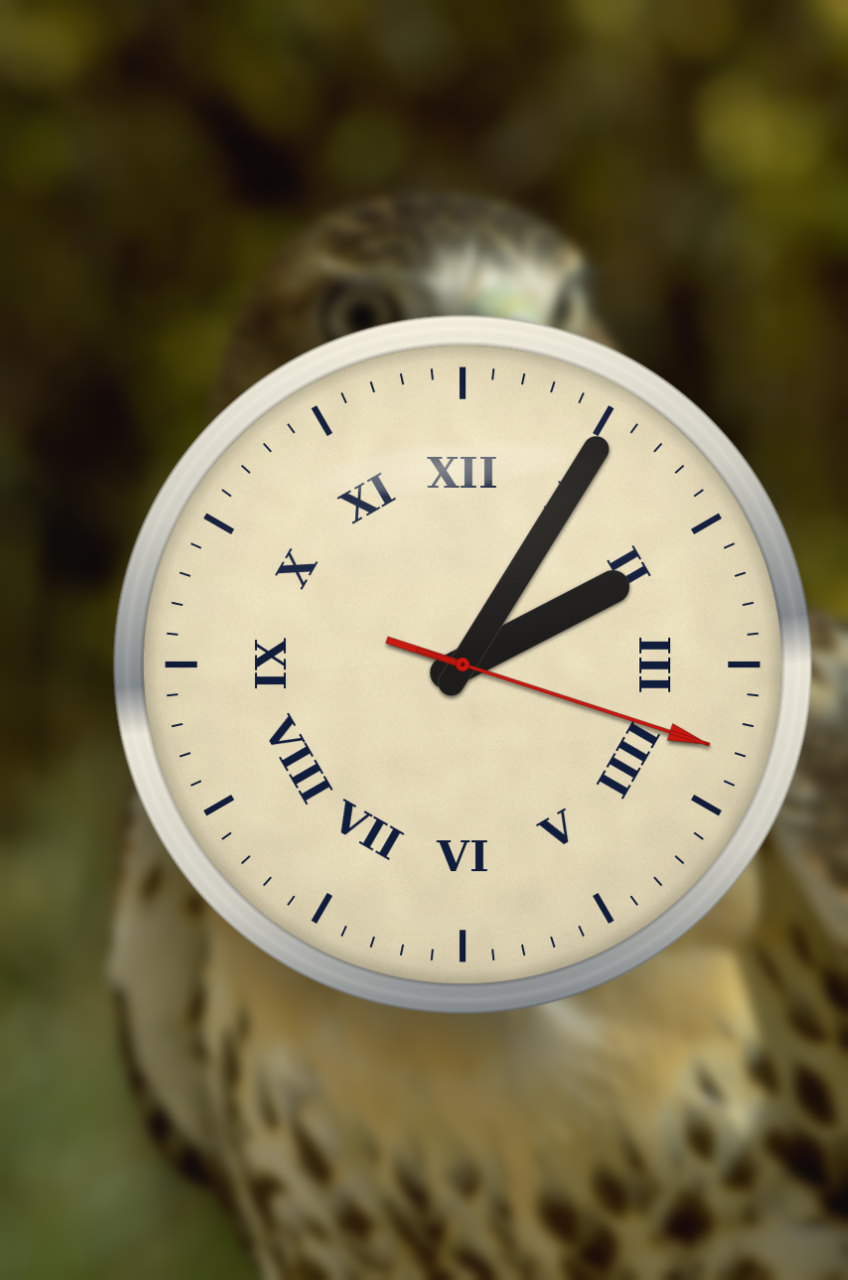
2:05:18
